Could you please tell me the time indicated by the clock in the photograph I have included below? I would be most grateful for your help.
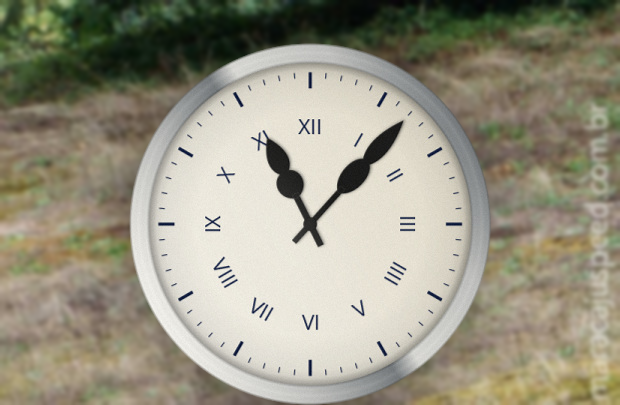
11:07
